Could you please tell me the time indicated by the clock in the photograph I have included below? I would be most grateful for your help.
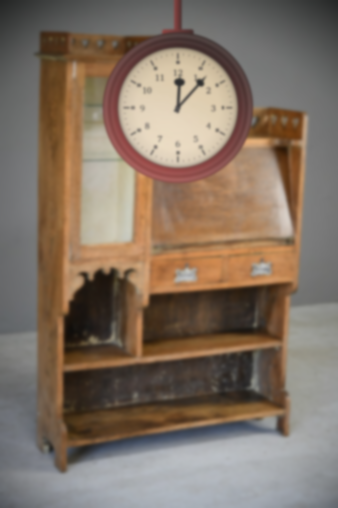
12:07
